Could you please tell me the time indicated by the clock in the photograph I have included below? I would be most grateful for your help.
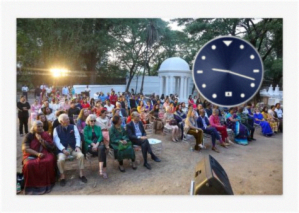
9:18
